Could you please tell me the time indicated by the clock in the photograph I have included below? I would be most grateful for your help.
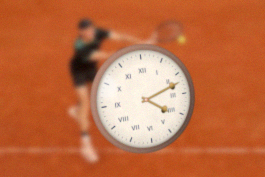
4:12
